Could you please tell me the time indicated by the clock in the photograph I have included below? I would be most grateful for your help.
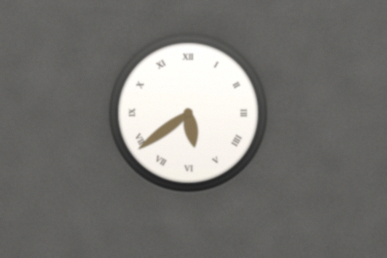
5:39
